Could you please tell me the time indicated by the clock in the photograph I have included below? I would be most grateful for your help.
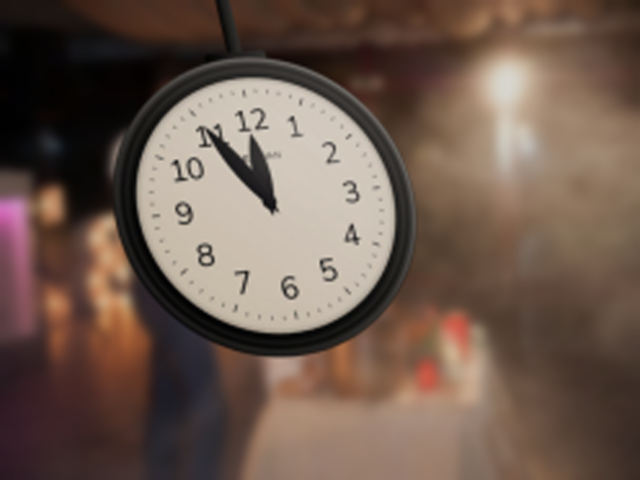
11:55
